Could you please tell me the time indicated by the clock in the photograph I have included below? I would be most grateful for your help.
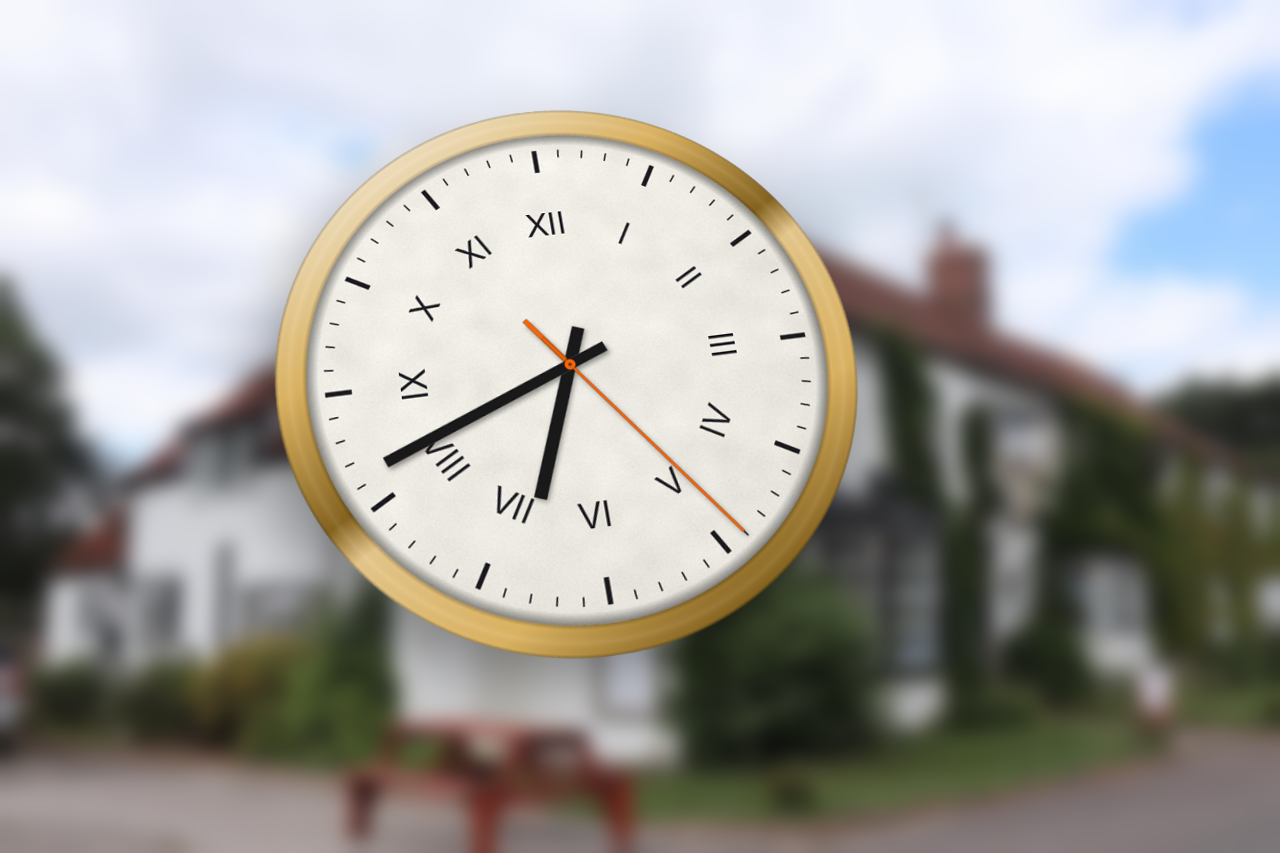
6:41:24
